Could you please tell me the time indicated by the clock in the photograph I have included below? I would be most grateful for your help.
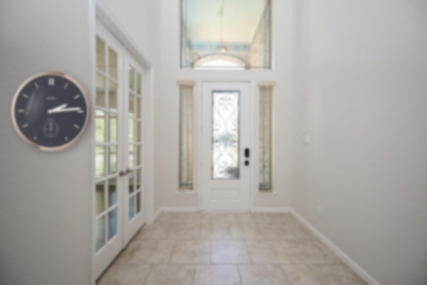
2:14
